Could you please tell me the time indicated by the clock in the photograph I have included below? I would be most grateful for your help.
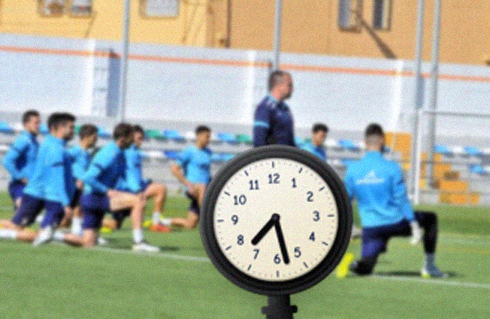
7:28
